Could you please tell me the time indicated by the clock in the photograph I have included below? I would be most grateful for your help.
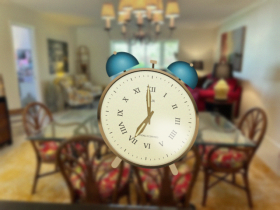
6:59
